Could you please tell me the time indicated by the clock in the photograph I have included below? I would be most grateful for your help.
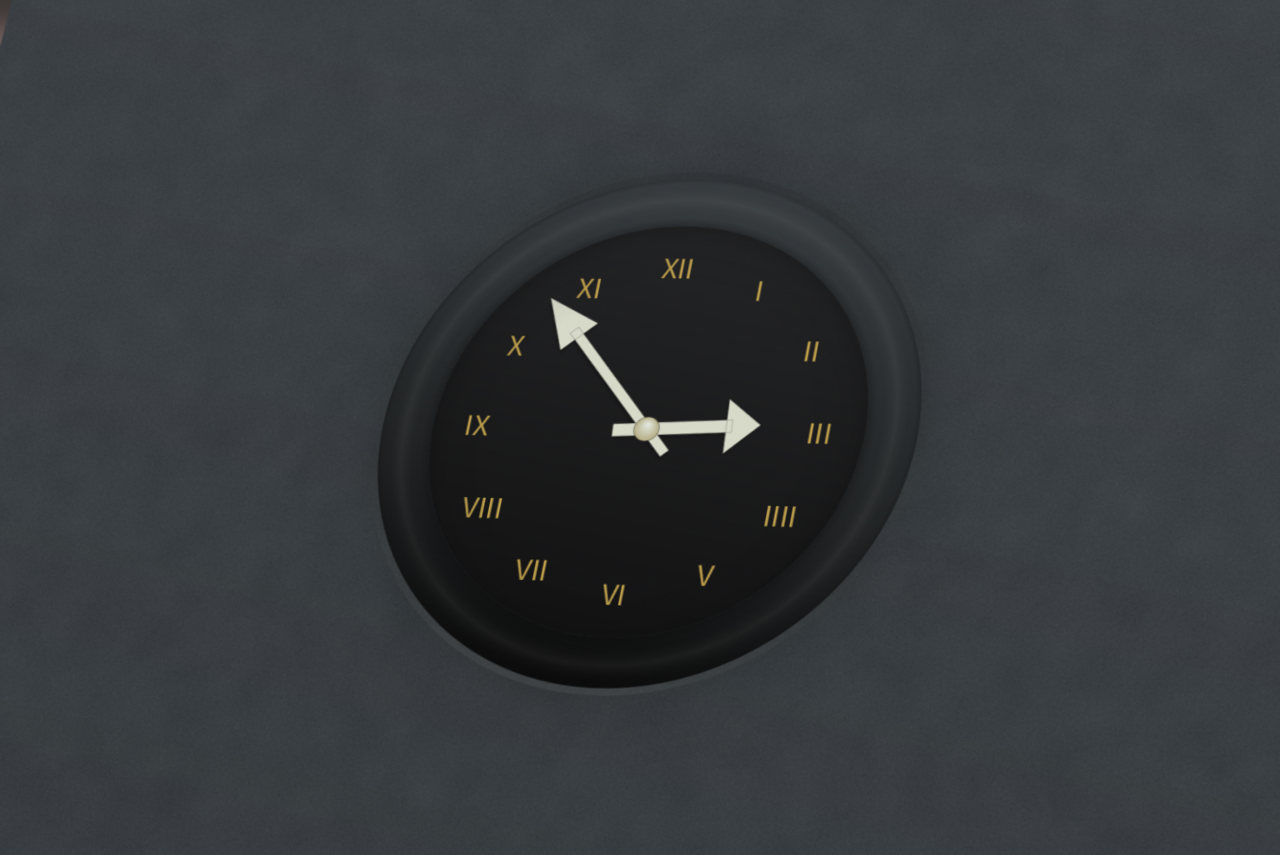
2:53
